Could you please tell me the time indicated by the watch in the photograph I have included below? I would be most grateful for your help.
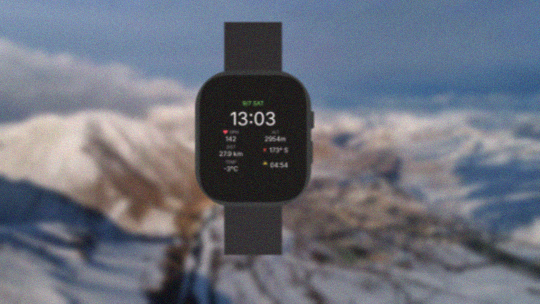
13:03
